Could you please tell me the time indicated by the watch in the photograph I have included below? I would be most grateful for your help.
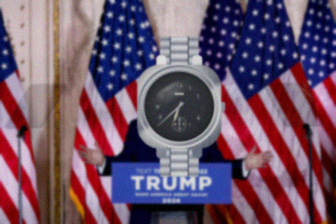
6:38
